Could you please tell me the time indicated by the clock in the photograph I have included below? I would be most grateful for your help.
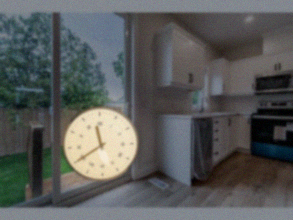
11:40
